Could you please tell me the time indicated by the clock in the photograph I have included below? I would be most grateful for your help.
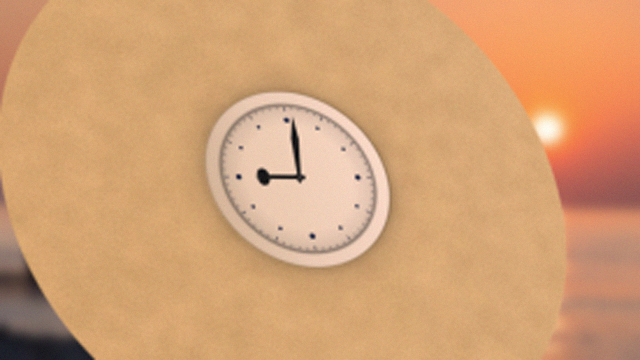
9:01
